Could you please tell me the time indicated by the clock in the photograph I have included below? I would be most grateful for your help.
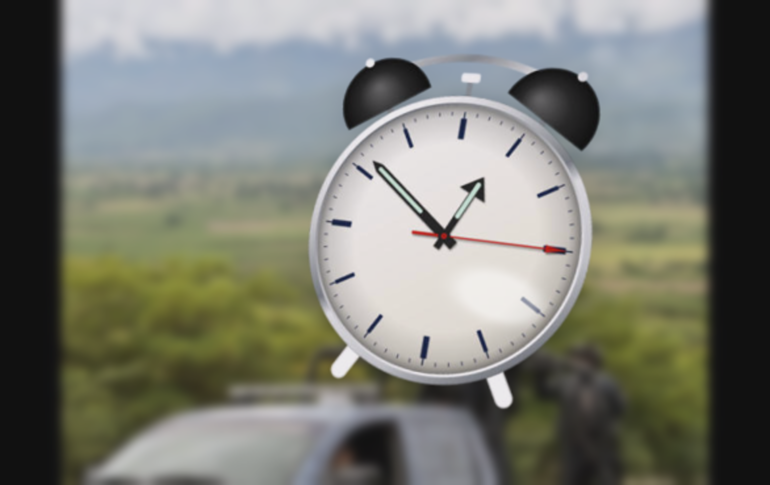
12:51:15
